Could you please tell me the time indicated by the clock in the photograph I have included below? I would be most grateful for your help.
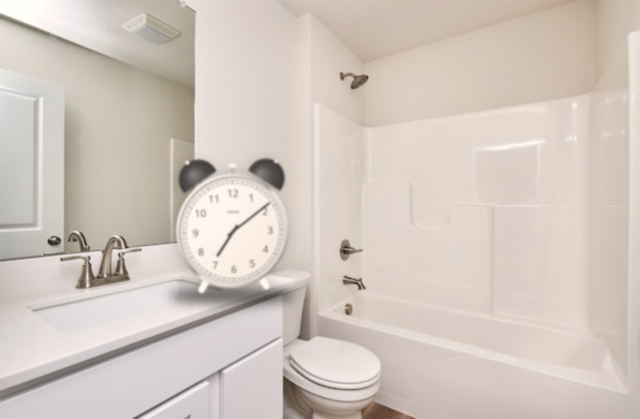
7:09
